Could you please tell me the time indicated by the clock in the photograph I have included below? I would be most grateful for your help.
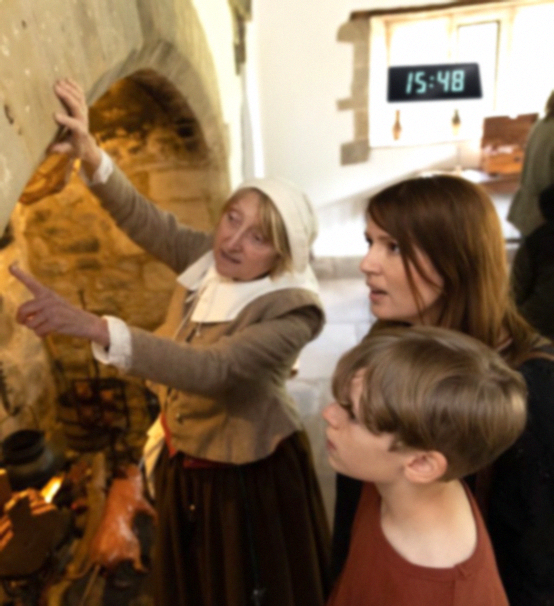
15:48
